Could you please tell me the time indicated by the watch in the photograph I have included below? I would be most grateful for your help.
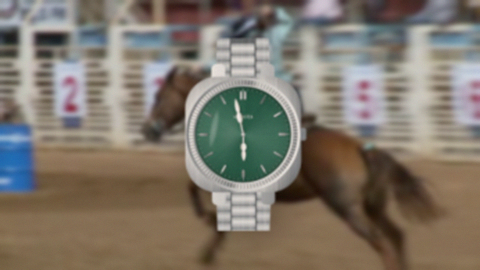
5:58
